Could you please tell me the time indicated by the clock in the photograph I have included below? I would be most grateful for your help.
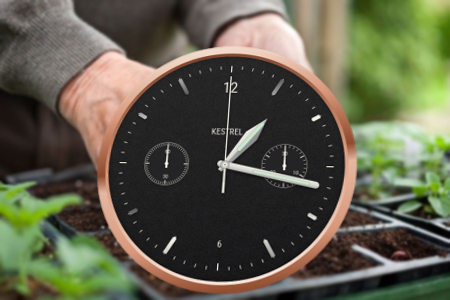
1:17
